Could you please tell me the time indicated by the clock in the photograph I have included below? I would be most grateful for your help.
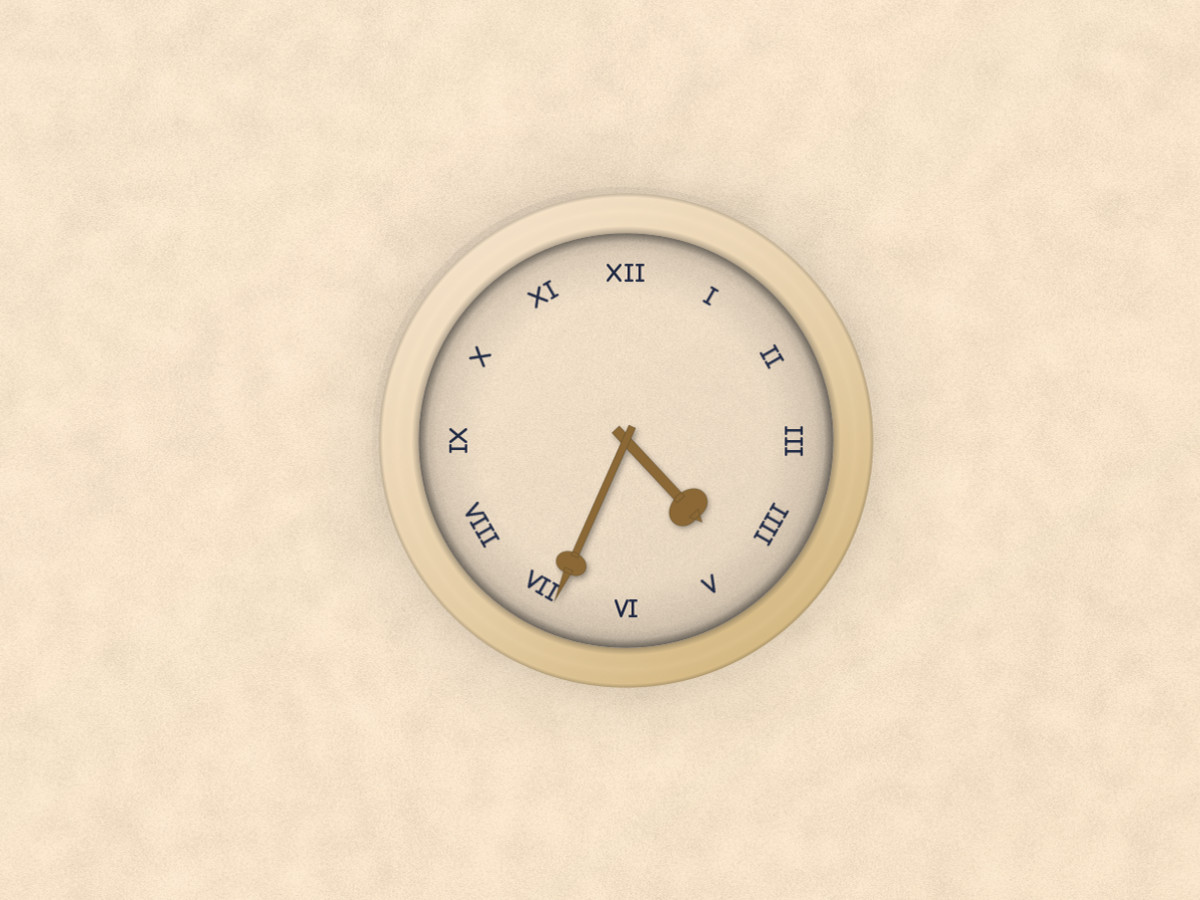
4:34
